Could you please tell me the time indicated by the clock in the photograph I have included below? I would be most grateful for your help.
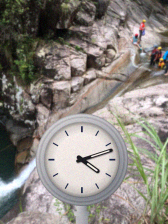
4:12
